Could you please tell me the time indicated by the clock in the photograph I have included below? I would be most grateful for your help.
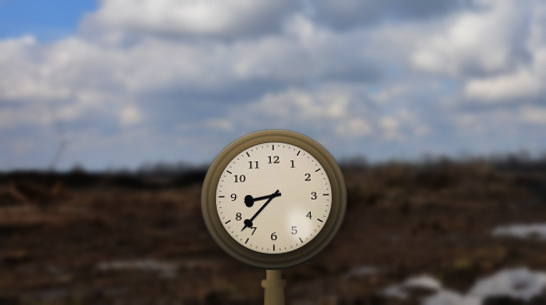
8:37
